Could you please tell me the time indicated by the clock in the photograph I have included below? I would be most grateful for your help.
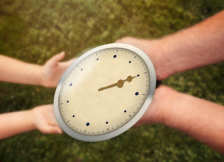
2:10
